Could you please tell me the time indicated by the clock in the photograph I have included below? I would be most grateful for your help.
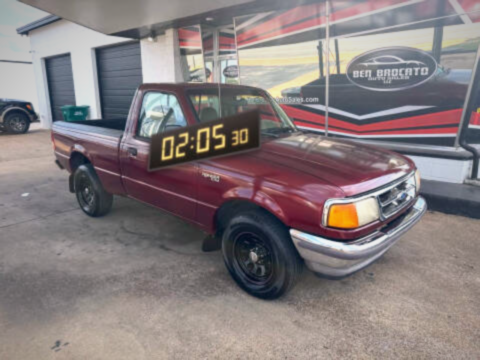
2:05:30
